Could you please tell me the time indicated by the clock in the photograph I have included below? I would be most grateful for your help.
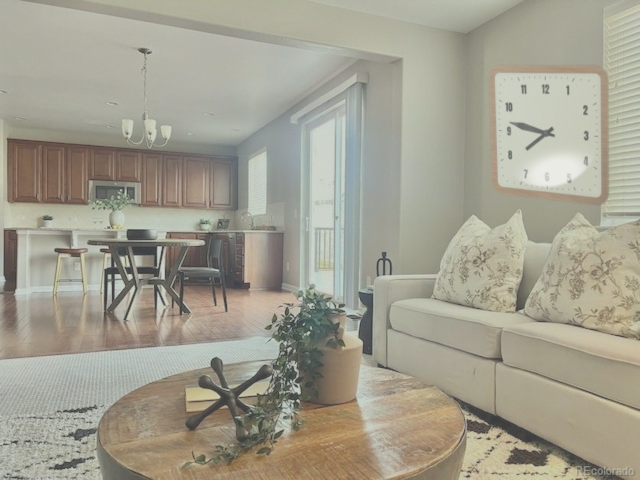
7:47
